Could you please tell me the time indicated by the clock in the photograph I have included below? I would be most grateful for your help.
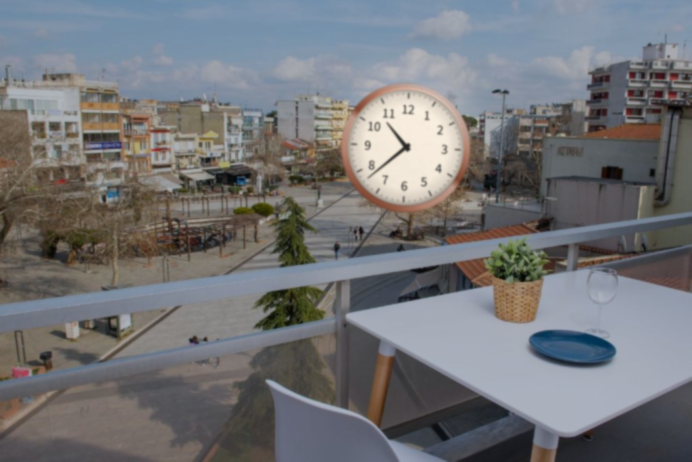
10:38
